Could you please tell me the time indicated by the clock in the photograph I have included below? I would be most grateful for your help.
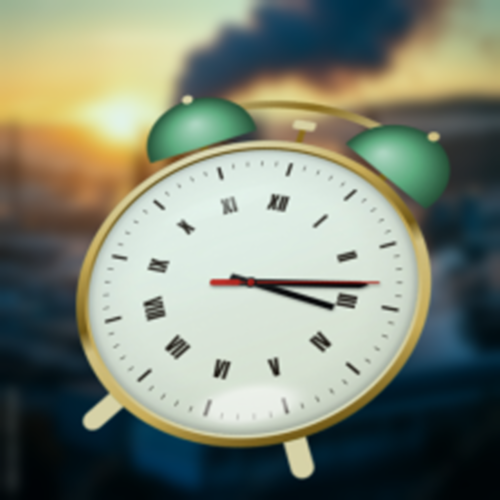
3:13:13
